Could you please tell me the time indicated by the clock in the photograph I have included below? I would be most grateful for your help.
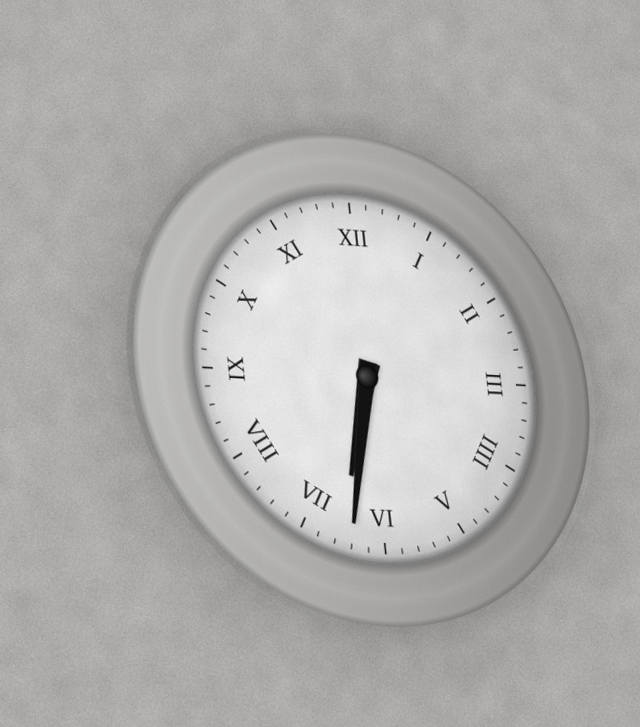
6:32
